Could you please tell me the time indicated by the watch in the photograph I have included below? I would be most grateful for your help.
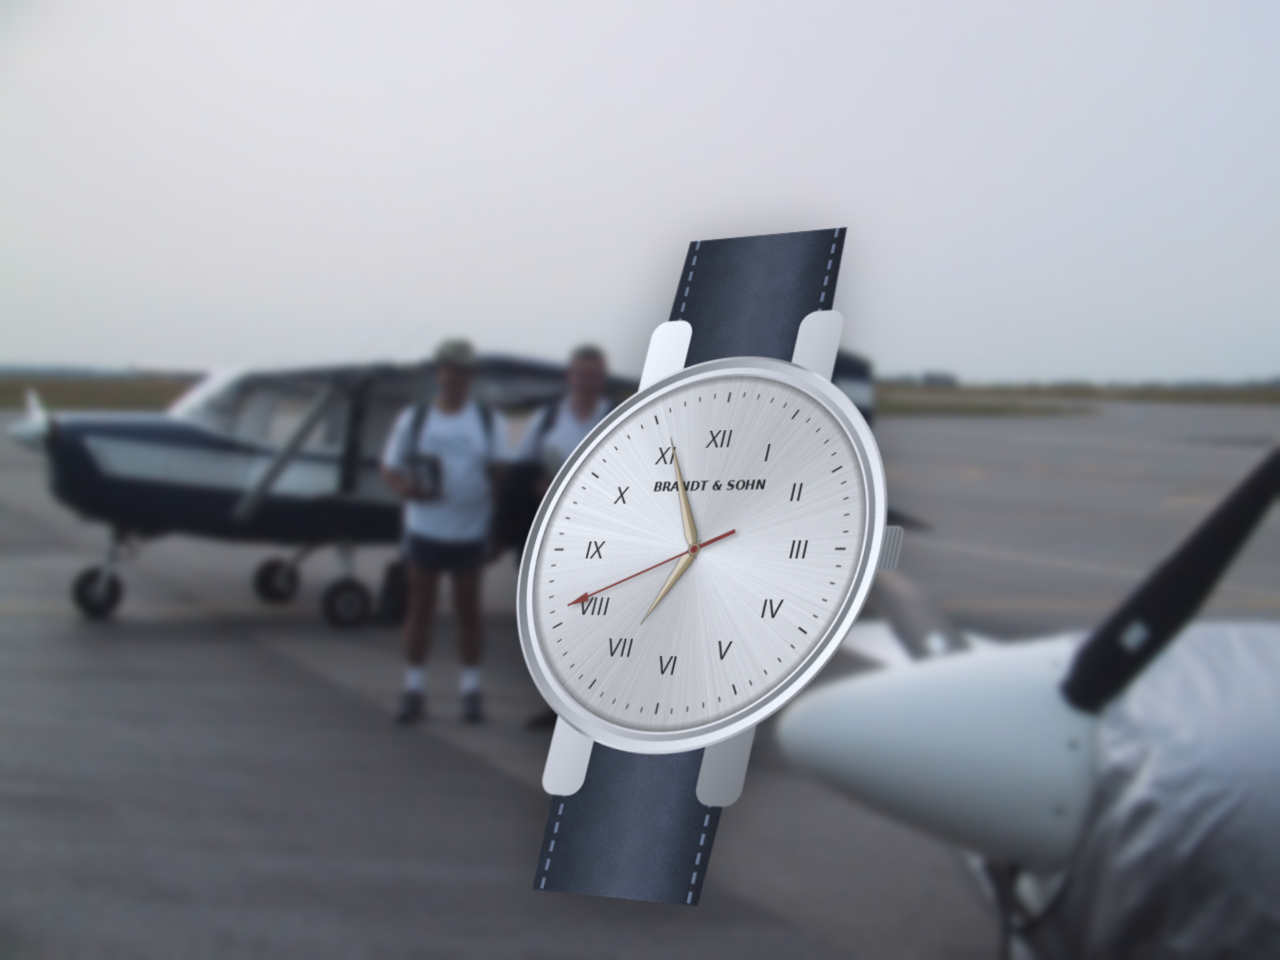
6:55:41
